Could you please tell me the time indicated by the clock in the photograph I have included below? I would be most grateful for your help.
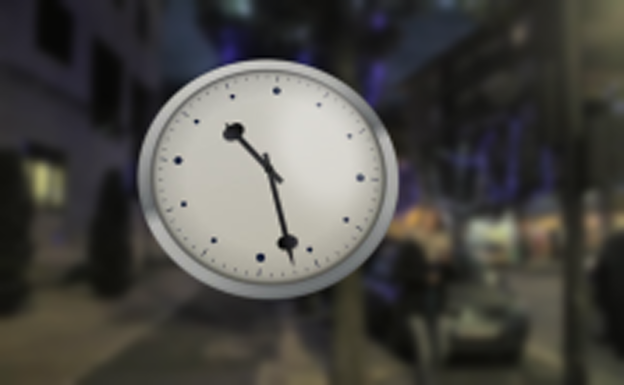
10:27
